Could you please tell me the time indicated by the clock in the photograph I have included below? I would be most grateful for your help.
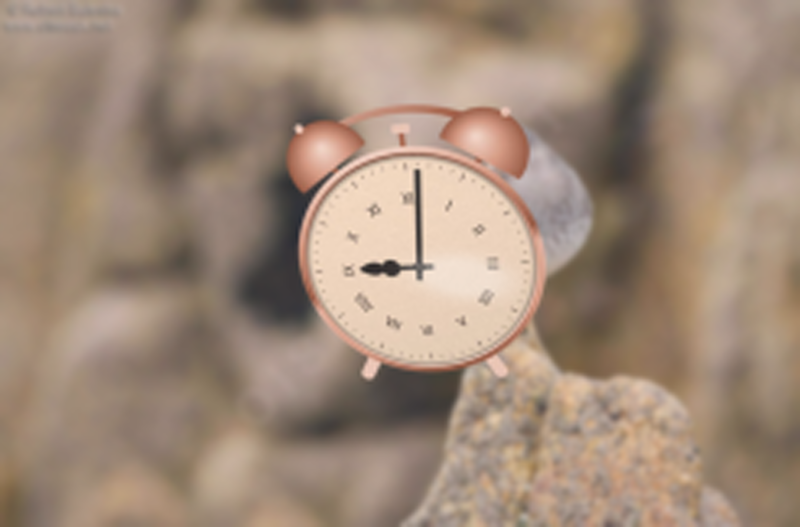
9:01
